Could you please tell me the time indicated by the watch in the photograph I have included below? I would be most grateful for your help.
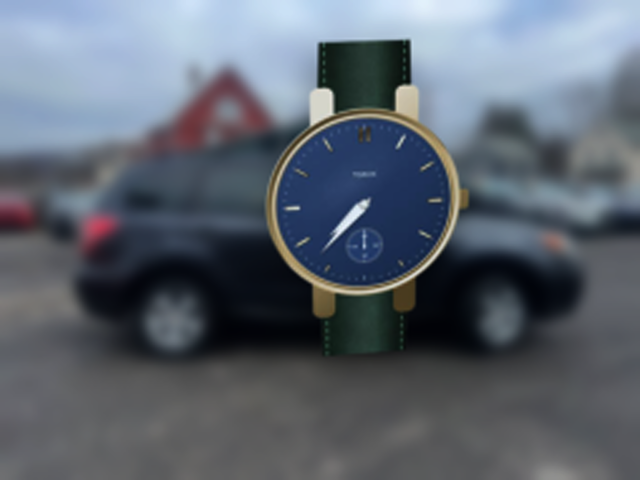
7:37
